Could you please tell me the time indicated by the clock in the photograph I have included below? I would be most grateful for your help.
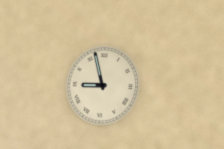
8:57
